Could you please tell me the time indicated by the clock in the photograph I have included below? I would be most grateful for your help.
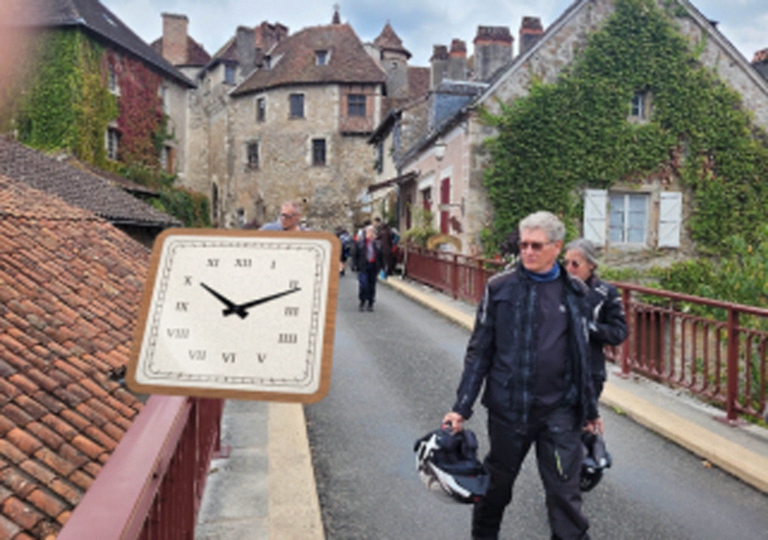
10:11
